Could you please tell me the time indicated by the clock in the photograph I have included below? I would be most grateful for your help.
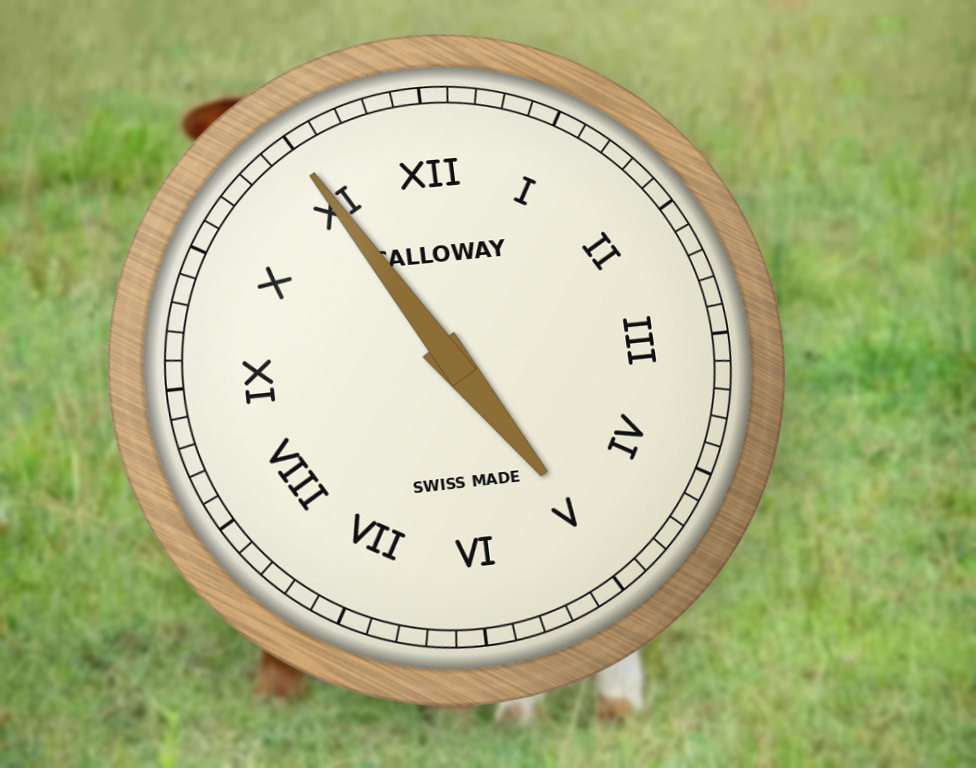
4:55
